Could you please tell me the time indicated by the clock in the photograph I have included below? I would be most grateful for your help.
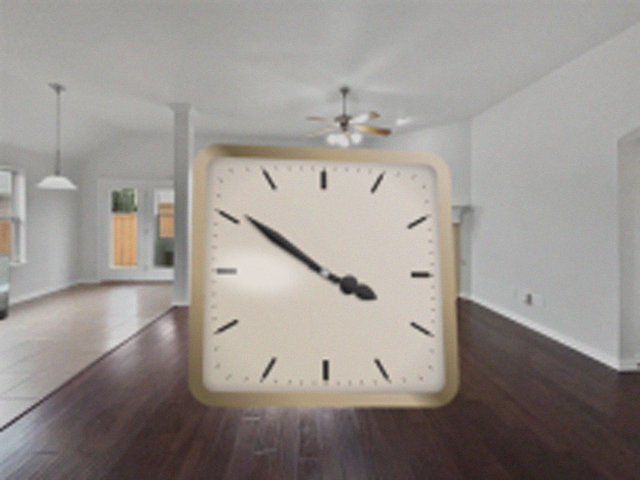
3:51
